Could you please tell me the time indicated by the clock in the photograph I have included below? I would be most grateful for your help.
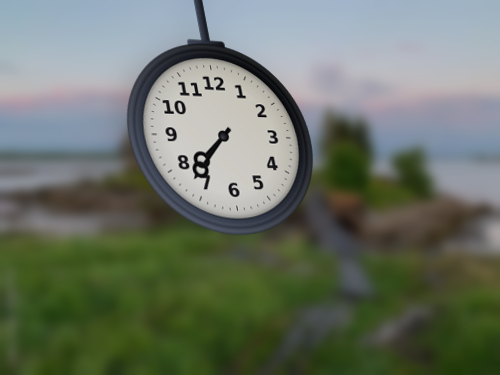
7:37
